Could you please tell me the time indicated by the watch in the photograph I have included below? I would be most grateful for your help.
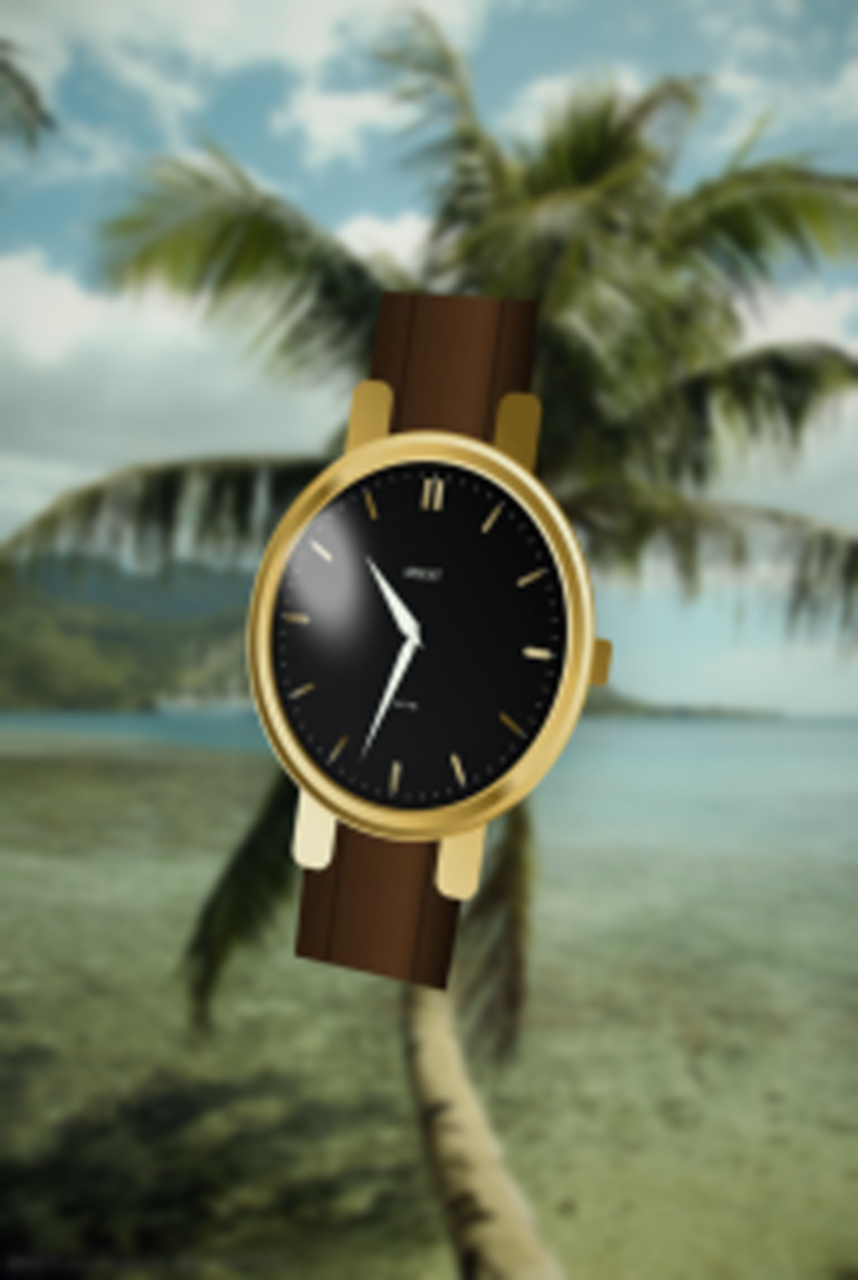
10:33
